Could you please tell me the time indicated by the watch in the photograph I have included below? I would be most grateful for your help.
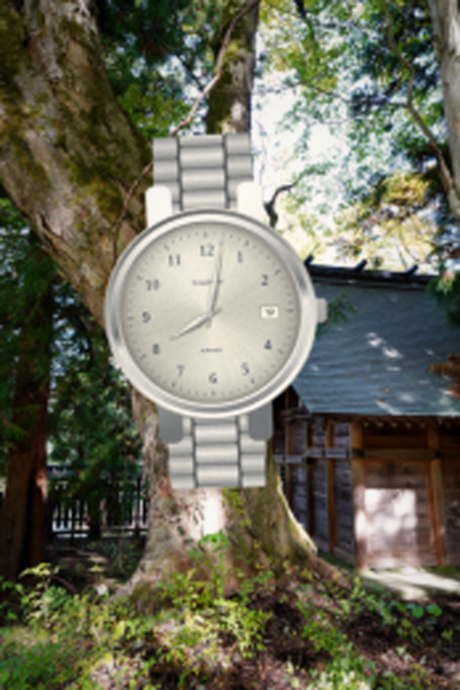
8:02
